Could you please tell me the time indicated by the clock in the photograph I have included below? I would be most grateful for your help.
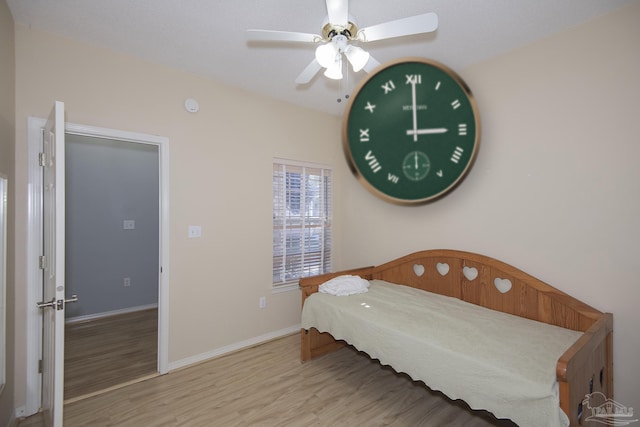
3:00
